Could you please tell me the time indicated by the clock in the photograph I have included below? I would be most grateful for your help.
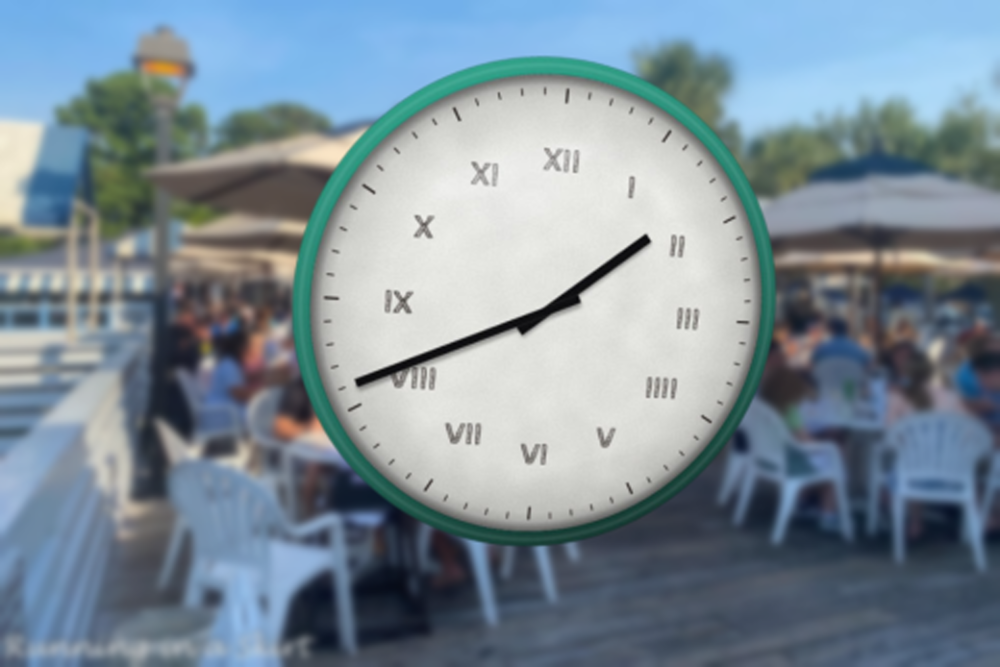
1:41
